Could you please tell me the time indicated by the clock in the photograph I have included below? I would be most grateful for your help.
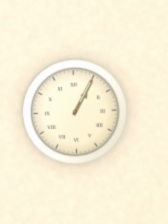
1:05
